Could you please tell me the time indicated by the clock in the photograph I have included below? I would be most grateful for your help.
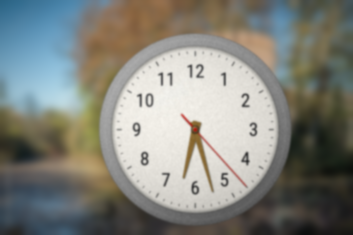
6:27:23
